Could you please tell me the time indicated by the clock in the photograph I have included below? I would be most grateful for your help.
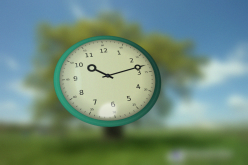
10:13
